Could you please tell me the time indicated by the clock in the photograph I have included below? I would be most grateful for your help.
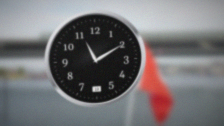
11:10
